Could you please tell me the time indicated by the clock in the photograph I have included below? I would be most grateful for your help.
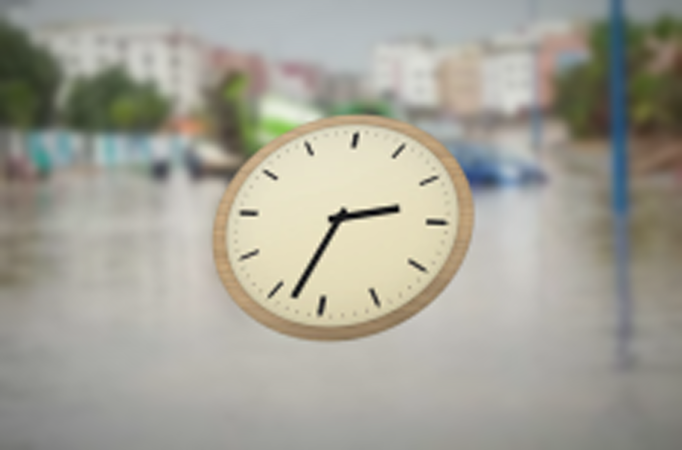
2:33
